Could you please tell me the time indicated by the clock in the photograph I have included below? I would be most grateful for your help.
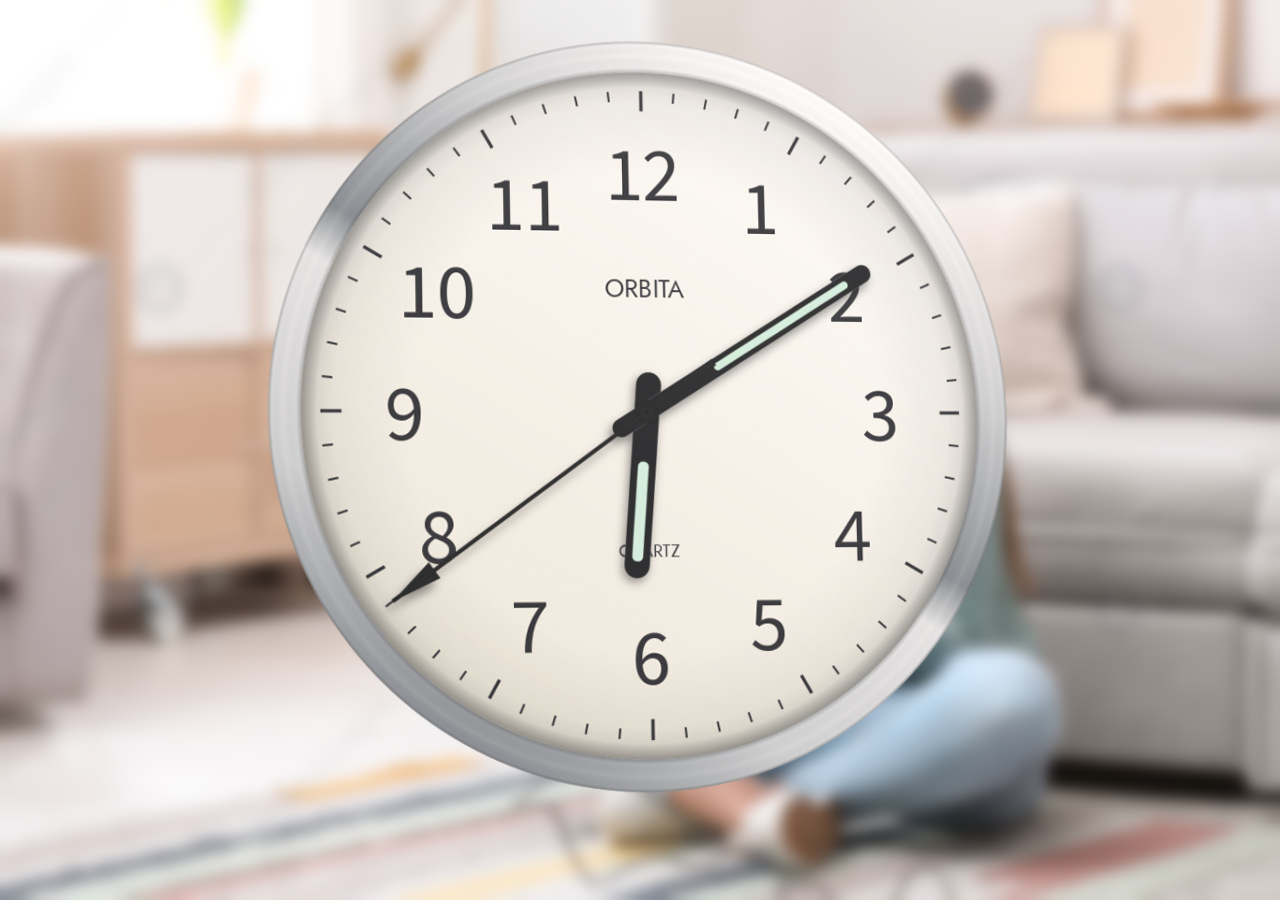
6:09:39
